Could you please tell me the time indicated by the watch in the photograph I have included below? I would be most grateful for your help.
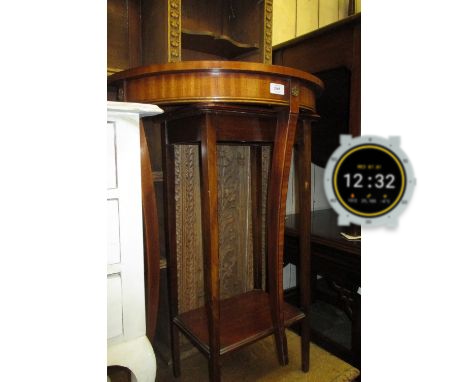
12:32
